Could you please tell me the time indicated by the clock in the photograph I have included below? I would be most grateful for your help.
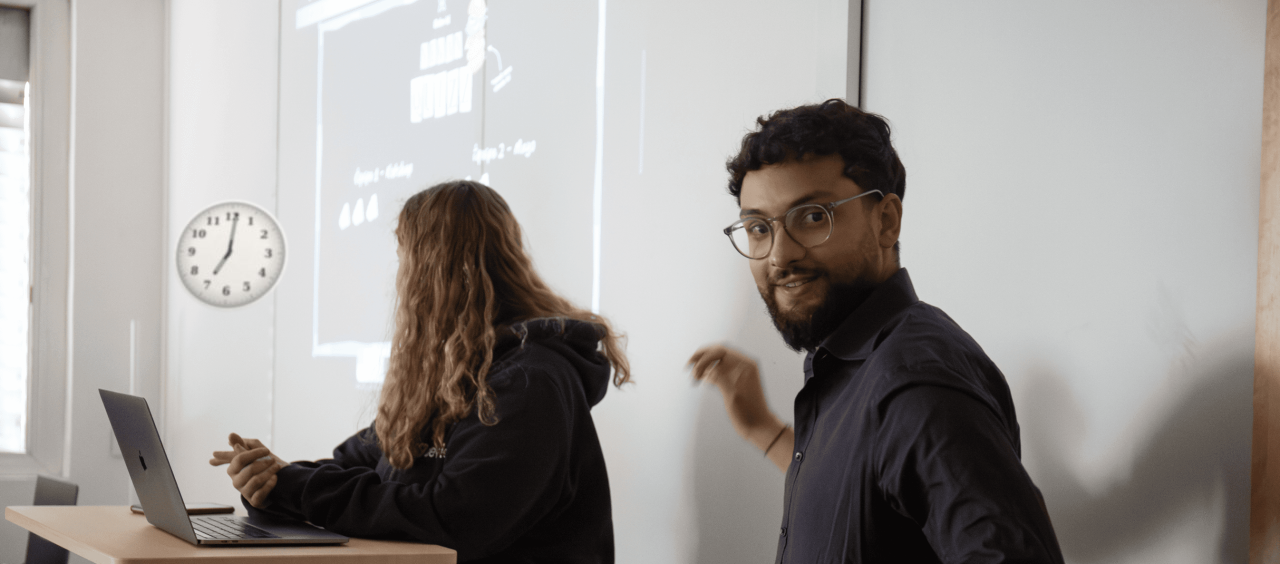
7:01
